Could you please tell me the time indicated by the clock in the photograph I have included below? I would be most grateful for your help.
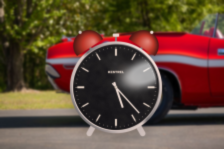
5:23
